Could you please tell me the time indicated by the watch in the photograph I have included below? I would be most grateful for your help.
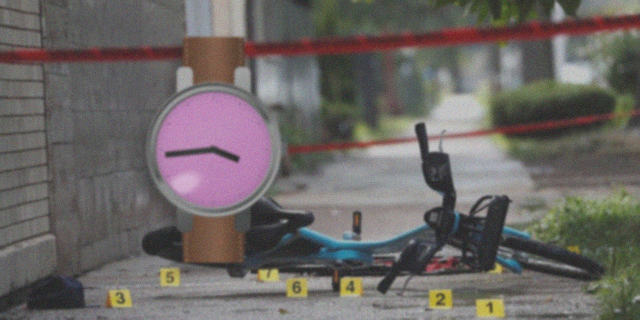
3:44
